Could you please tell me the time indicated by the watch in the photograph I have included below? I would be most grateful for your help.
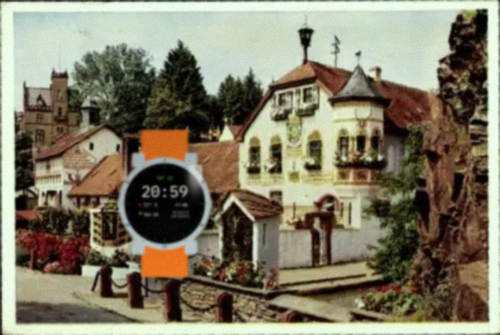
20:59
